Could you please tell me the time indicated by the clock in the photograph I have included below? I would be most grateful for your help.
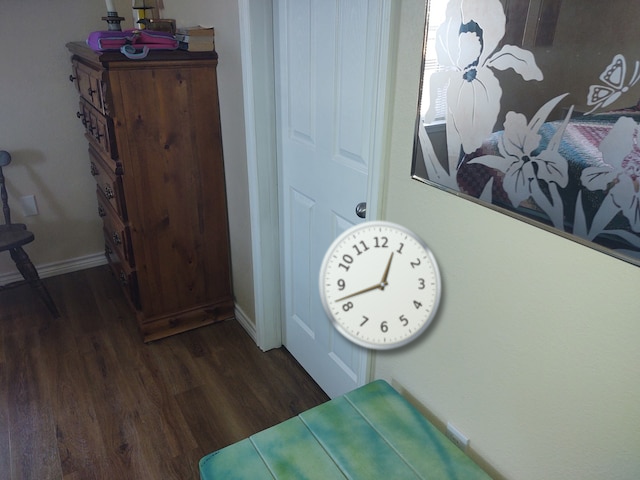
12:42
